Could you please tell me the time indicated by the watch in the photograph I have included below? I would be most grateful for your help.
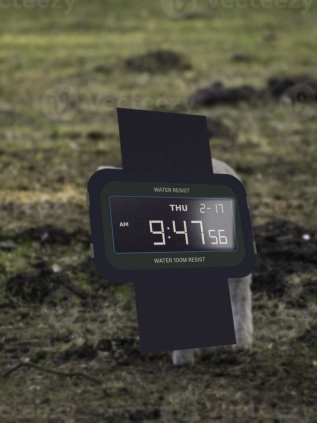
9:47:56
